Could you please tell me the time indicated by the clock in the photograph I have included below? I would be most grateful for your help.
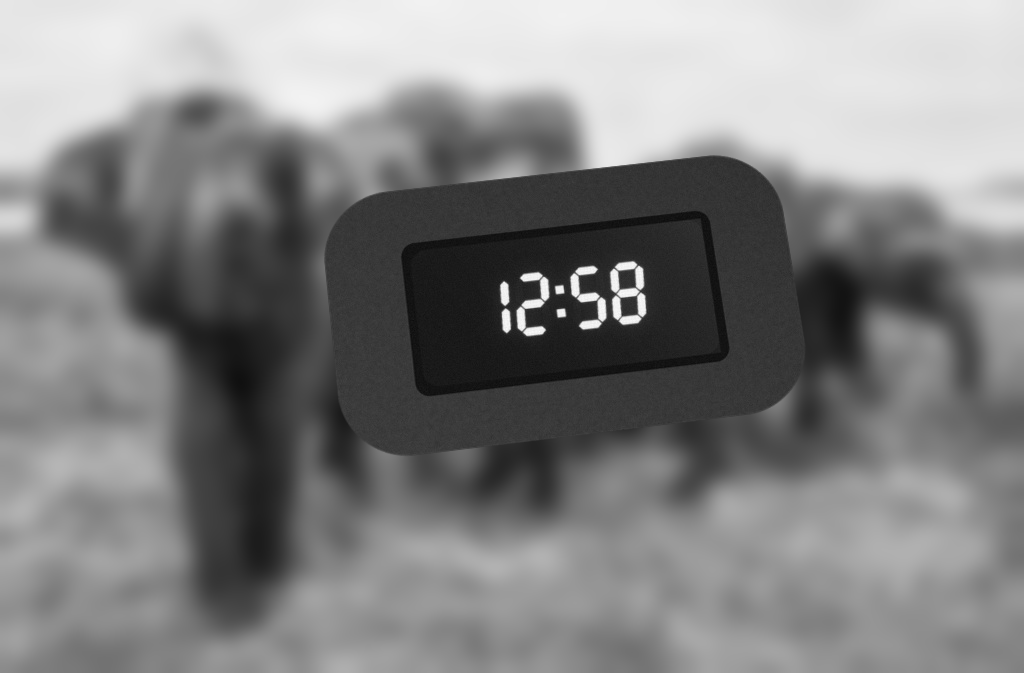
12:58
